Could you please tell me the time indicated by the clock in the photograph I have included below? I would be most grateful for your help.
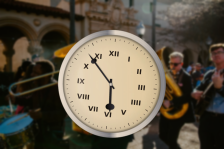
5:53
